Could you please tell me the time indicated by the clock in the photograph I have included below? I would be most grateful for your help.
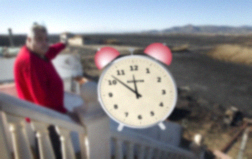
11:52
